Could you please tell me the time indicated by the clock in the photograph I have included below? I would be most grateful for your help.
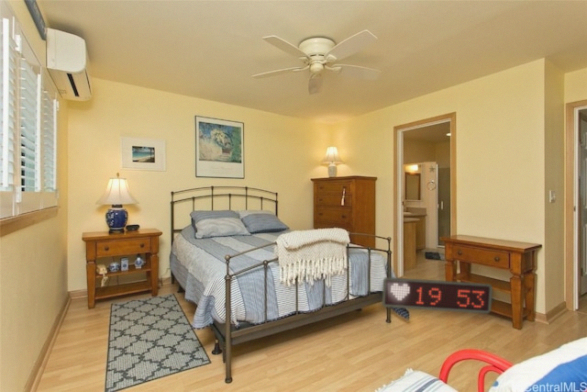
19:53
